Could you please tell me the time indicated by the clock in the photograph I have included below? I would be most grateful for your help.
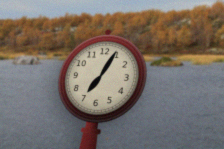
7:04
